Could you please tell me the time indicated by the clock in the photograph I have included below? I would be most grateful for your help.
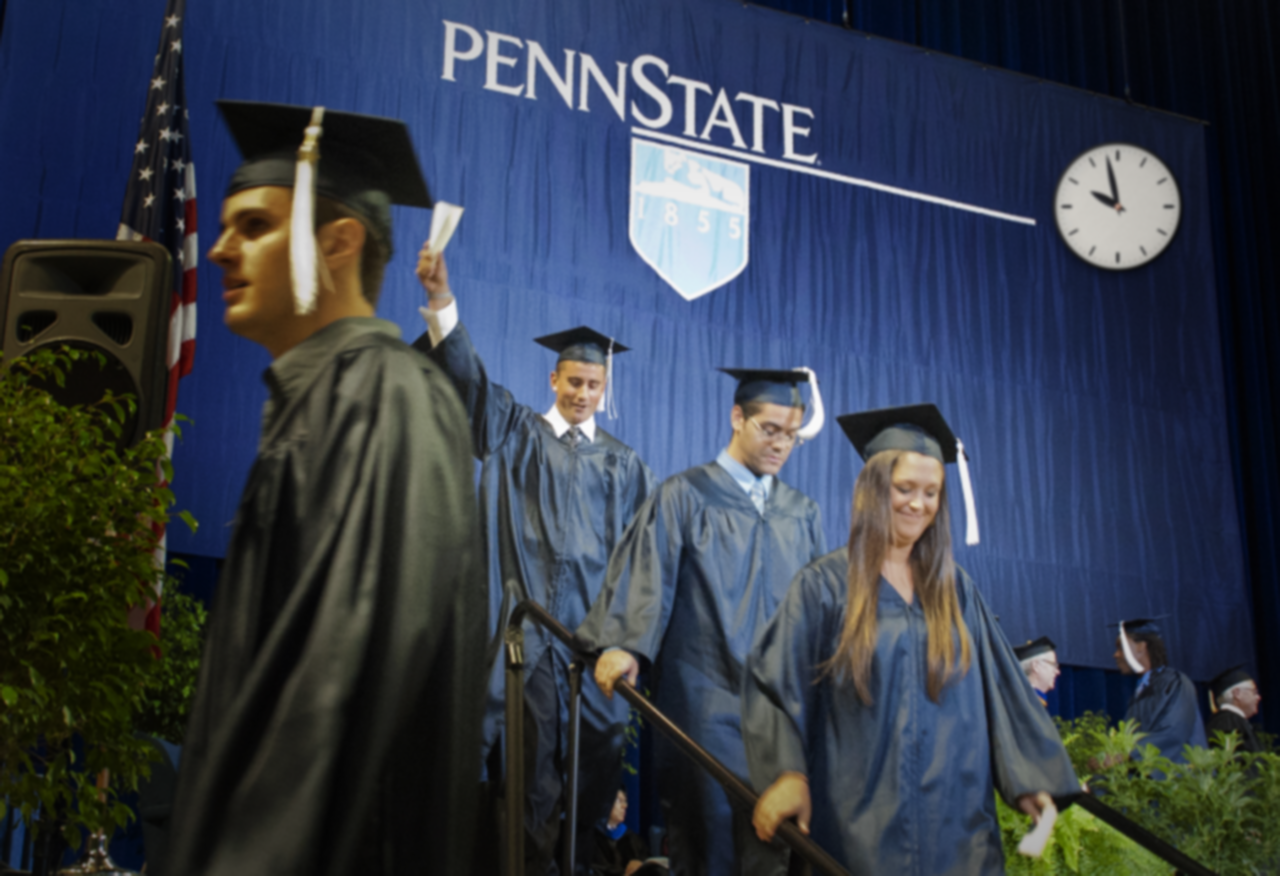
9:58
